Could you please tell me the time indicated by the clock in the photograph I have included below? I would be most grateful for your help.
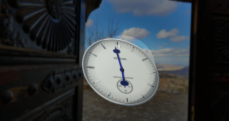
5:59
